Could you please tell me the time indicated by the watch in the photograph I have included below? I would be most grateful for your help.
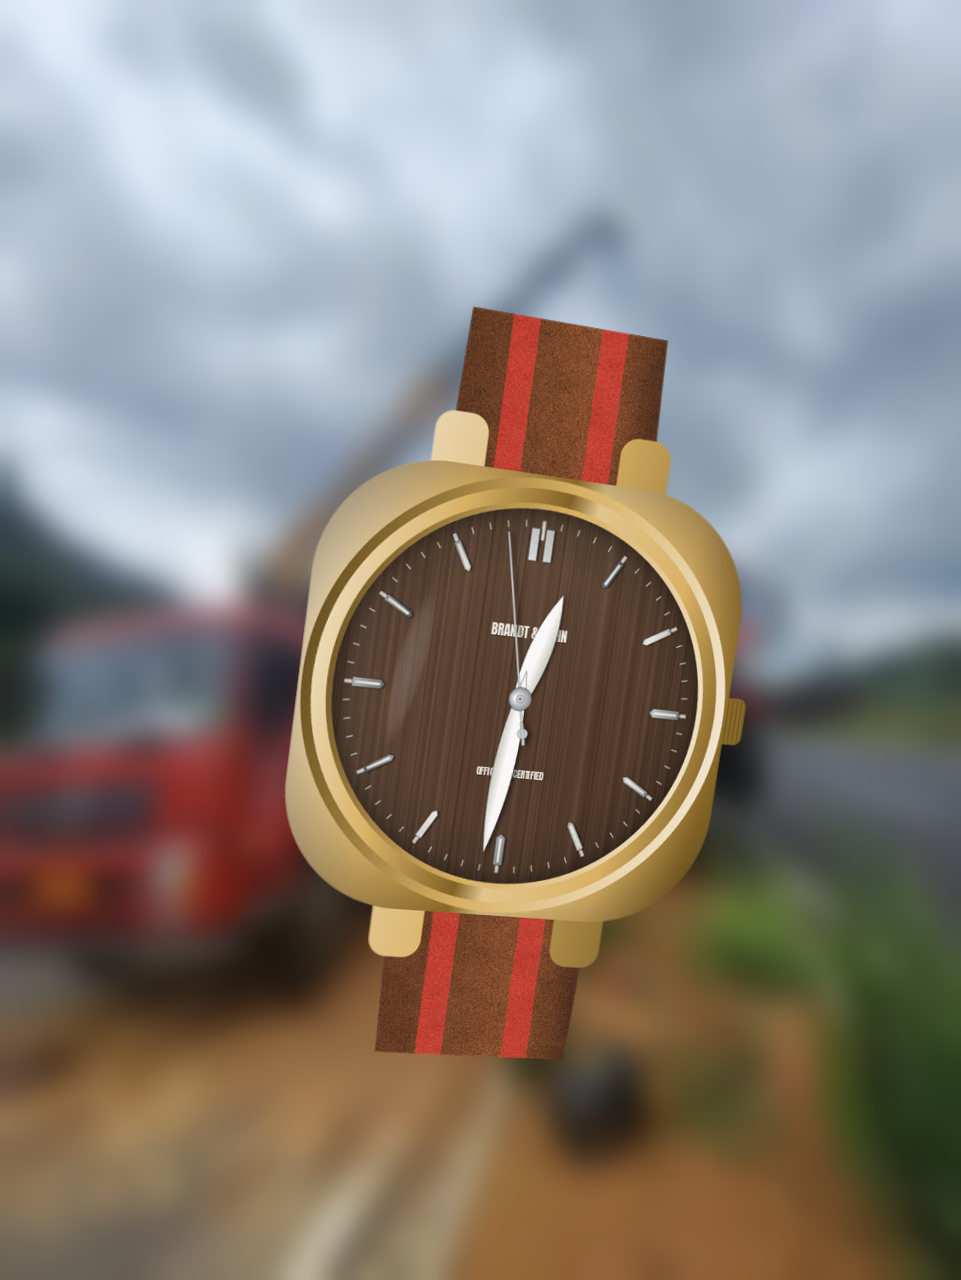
12:30:58
